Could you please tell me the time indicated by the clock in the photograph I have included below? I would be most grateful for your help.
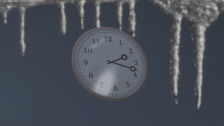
2:18
